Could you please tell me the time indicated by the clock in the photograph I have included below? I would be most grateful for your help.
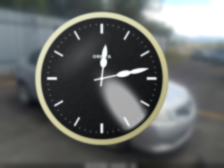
12:13
